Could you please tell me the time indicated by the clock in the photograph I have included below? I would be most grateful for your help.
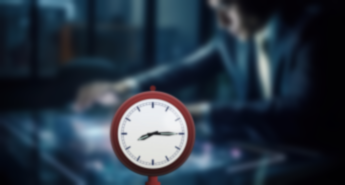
8:15
